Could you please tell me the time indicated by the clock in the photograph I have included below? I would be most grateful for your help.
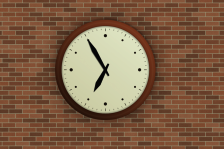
6:55
